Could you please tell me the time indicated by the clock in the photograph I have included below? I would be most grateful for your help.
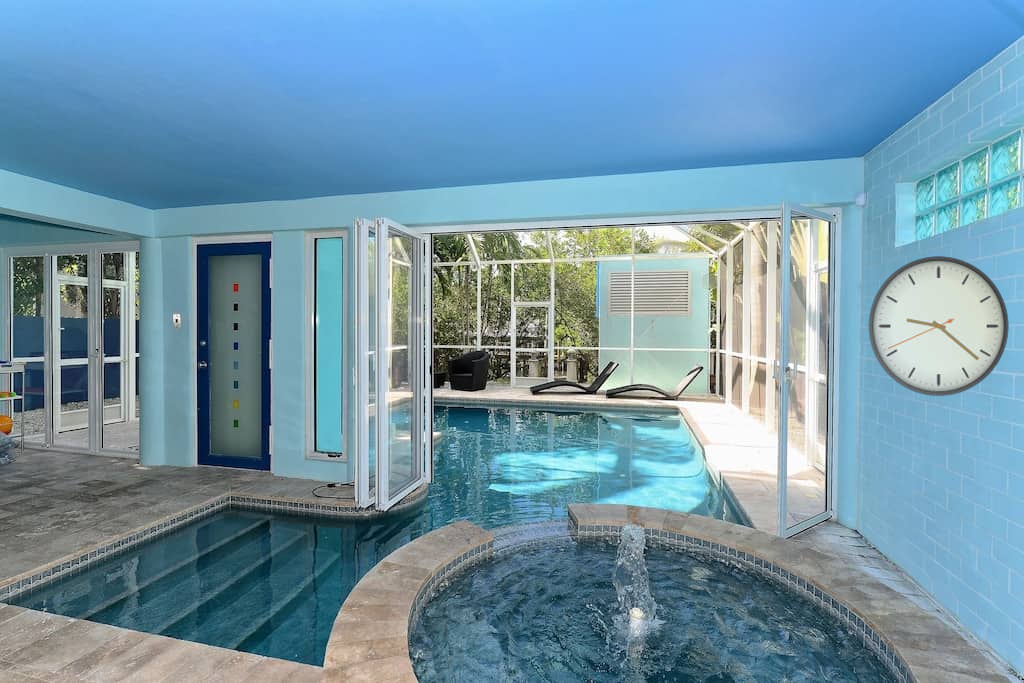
9:21:41
